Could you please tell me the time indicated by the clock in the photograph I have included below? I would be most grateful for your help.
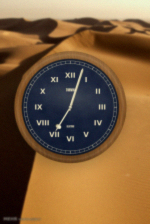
7:03
